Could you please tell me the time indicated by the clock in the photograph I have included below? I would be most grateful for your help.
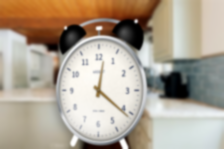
12:21
